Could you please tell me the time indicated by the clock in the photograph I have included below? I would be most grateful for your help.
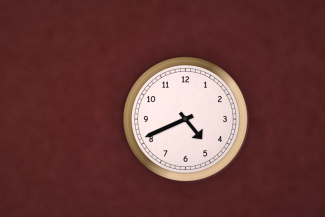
4:41
